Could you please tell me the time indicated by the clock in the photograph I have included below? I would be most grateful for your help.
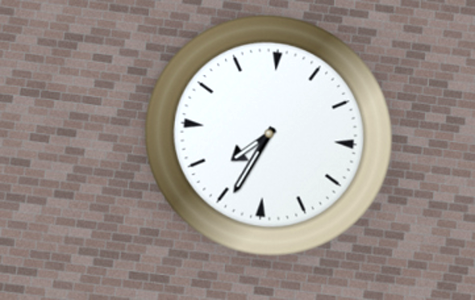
7:34
